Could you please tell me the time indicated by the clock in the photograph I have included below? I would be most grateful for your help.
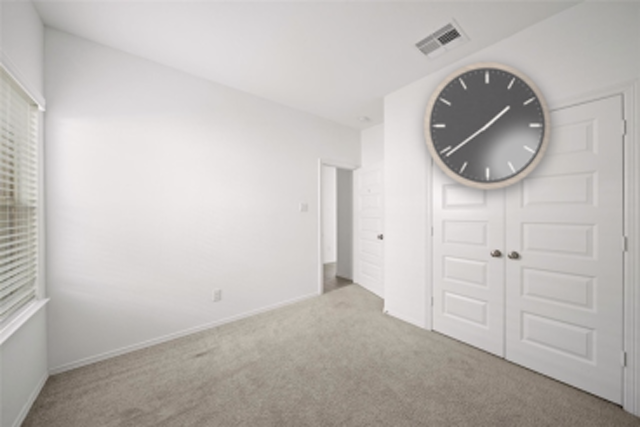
1:39
